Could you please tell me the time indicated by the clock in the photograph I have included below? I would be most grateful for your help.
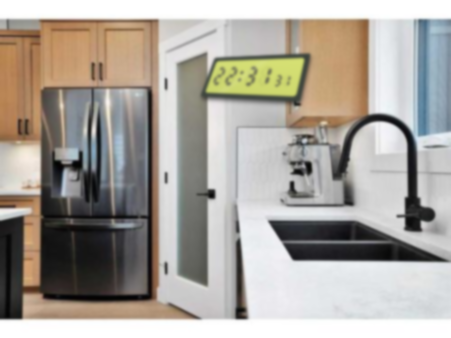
22:31
